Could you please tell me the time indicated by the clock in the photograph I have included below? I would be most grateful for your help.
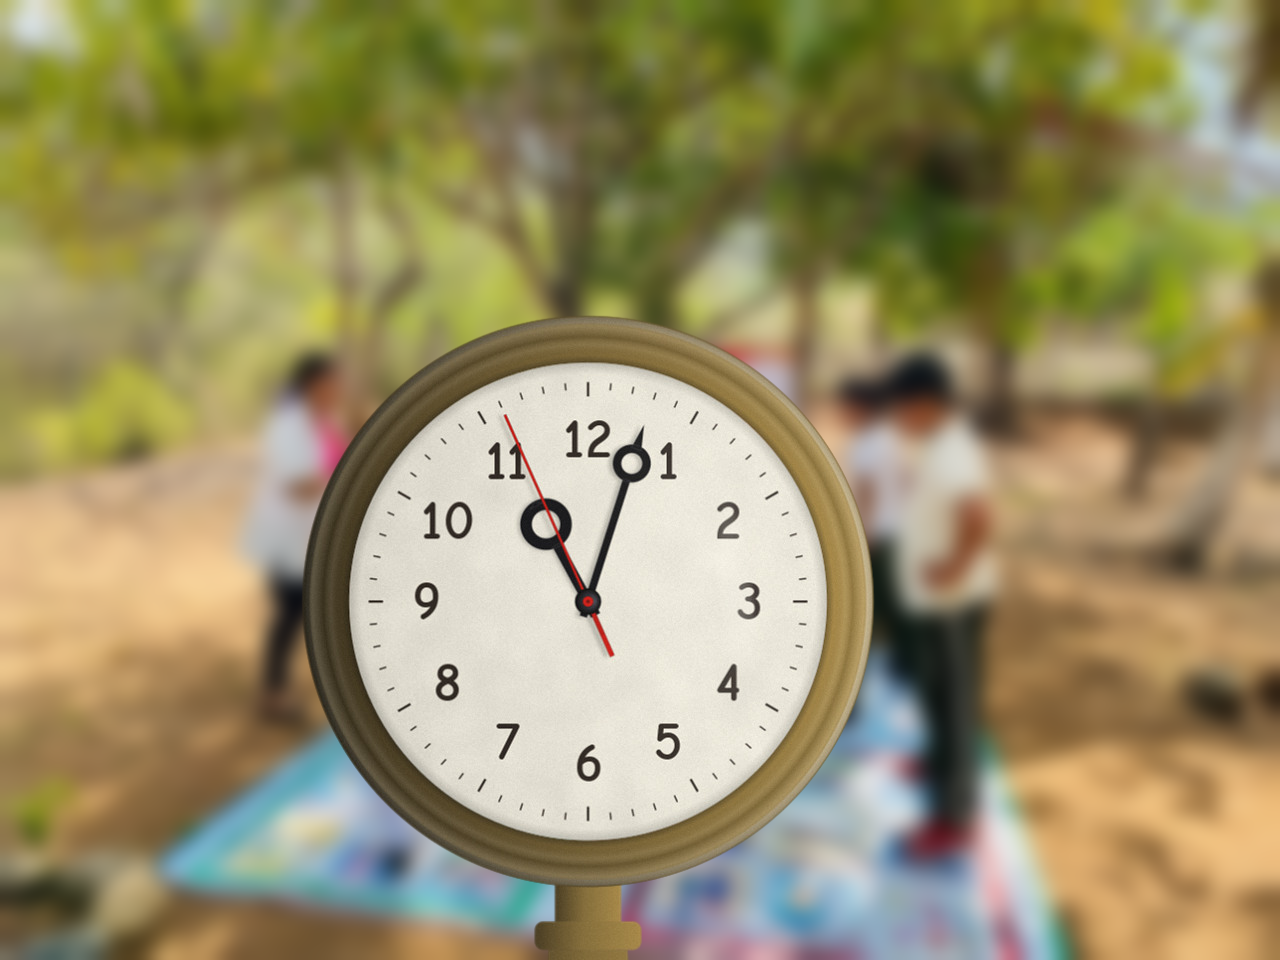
11:02:56
